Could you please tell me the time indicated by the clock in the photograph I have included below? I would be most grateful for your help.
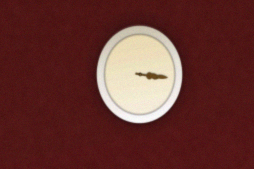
3:16
